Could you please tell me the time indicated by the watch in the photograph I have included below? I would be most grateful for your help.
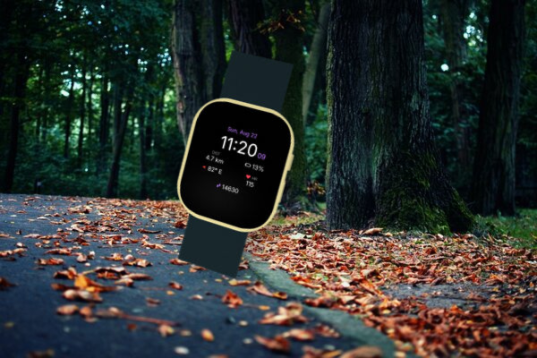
11:20
